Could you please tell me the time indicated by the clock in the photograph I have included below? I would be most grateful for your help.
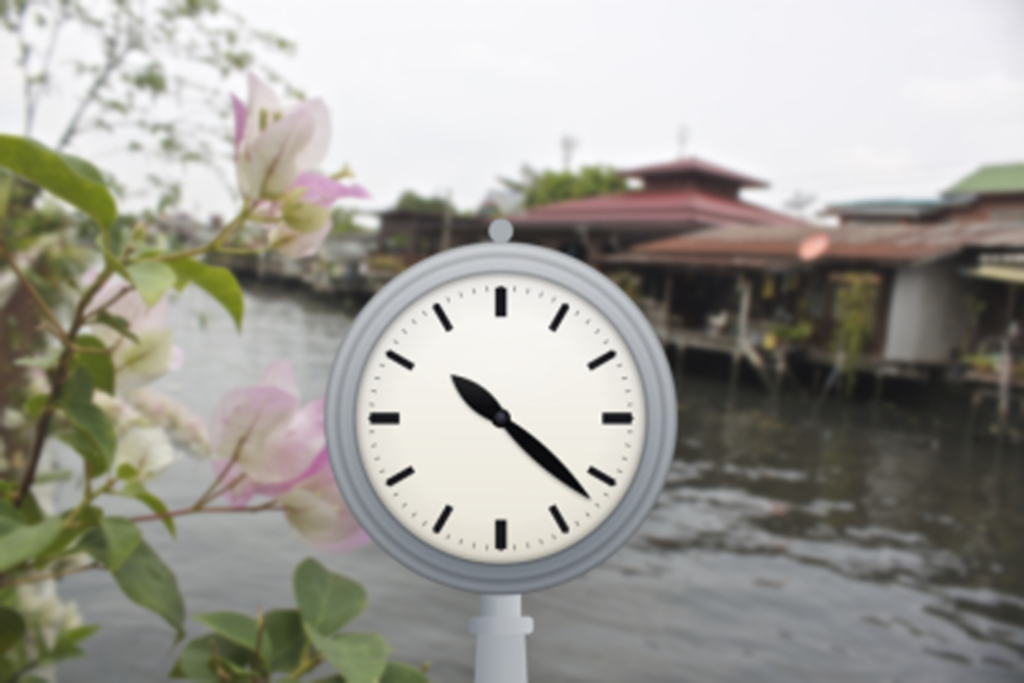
10:22
